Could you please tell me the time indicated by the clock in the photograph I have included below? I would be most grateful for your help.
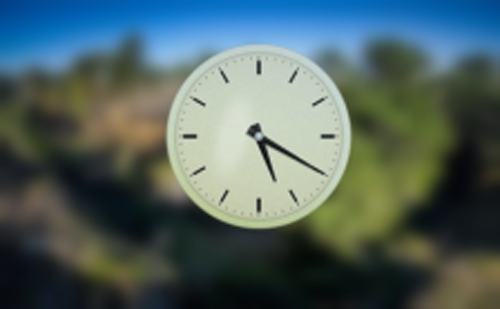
5:20
